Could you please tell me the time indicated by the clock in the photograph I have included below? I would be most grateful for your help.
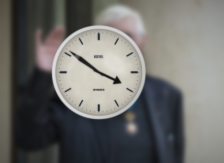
3:51
